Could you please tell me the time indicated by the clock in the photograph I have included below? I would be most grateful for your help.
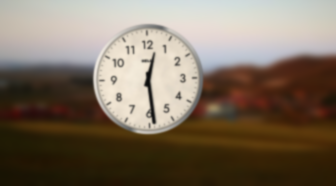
12:29
